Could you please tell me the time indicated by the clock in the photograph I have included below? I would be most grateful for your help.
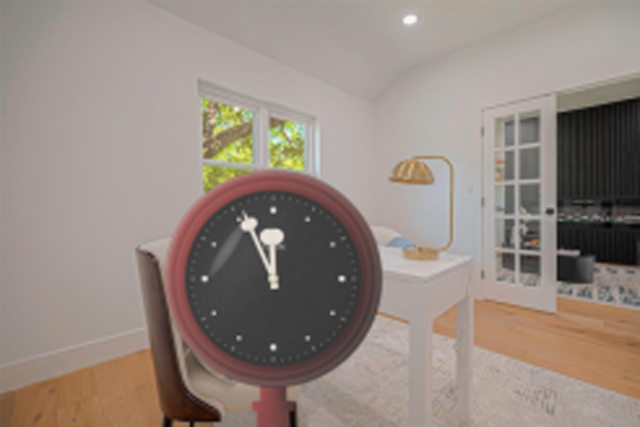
11:56
